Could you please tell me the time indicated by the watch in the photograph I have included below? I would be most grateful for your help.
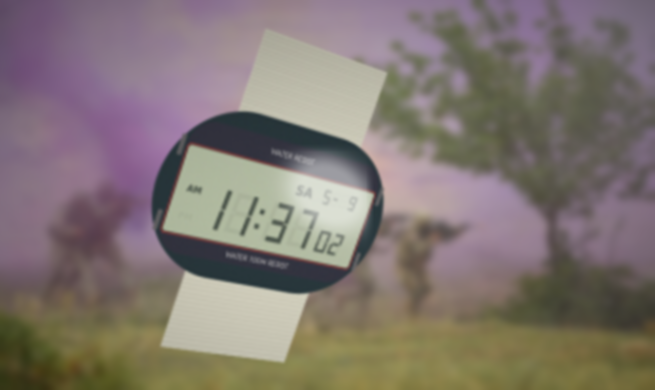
11:37:02
